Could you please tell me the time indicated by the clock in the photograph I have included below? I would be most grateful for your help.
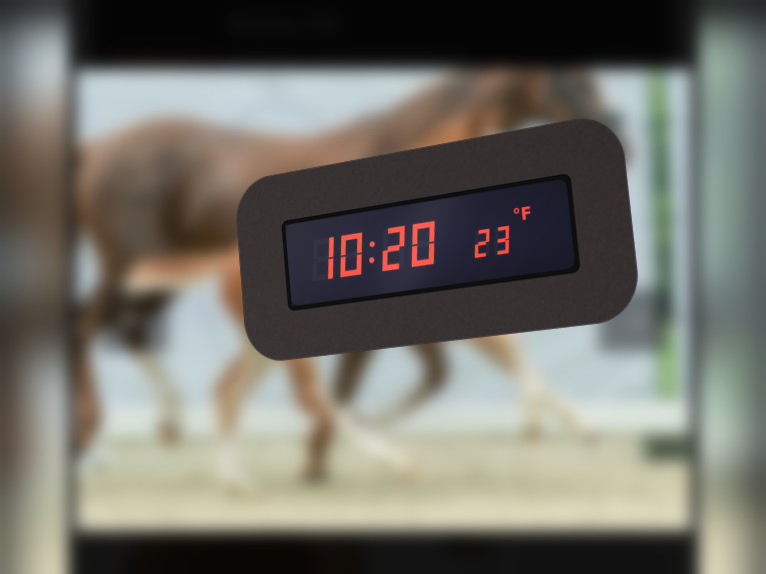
10:20
